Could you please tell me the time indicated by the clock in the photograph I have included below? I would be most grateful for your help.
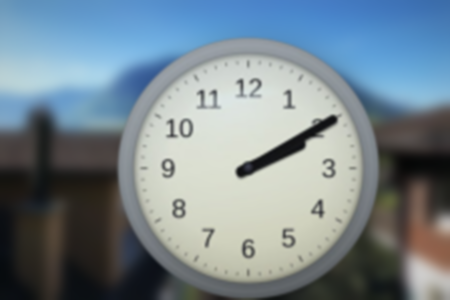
2:10
